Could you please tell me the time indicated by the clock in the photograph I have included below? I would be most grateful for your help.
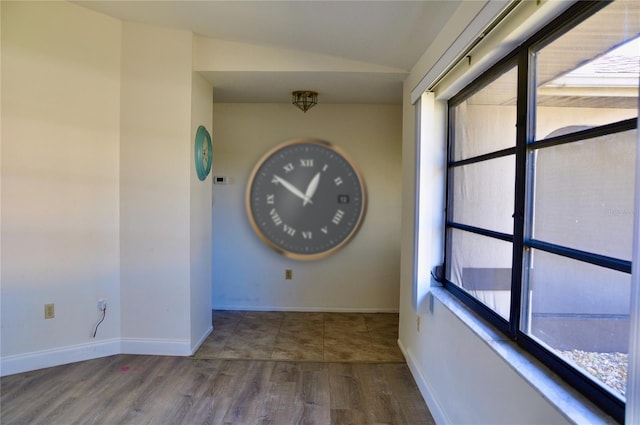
12:51
